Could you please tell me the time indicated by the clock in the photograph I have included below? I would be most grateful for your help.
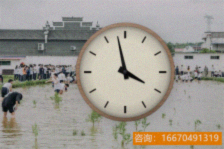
3:58
